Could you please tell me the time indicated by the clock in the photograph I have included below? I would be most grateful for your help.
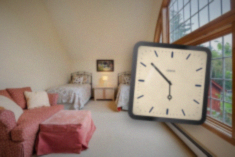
5:52
